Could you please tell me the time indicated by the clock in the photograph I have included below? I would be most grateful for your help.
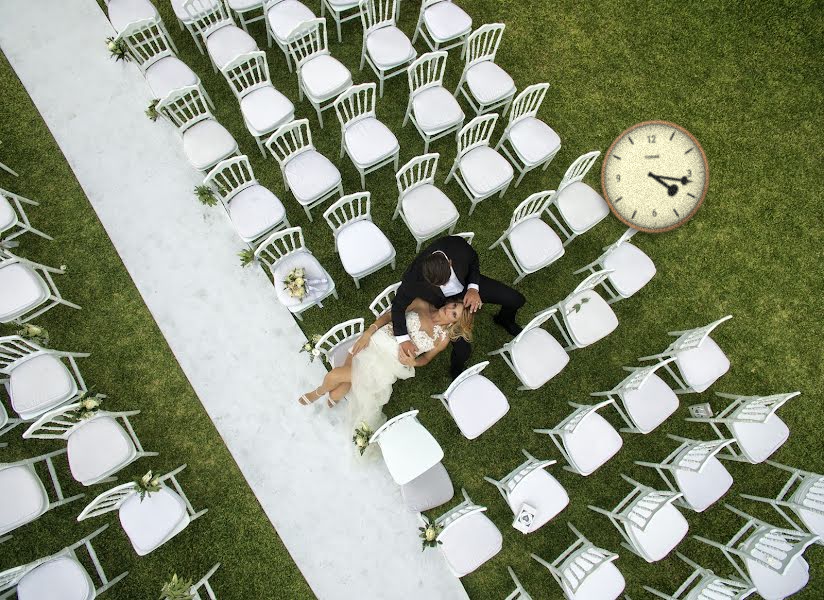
4:17
